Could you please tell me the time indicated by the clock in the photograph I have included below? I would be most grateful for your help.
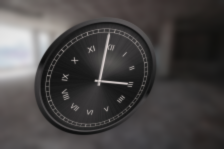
2:59
